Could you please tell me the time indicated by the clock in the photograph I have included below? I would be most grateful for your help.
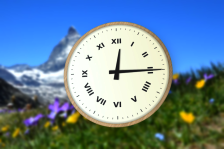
12:15
